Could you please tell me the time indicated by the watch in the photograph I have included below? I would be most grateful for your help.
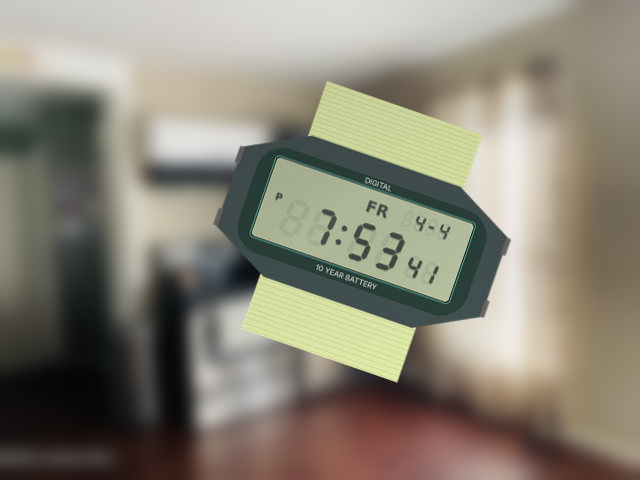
7:53:41
